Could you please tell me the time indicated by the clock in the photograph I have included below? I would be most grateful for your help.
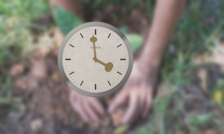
3:59
